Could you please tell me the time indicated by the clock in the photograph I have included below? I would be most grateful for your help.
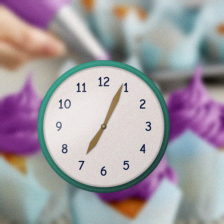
7:04
